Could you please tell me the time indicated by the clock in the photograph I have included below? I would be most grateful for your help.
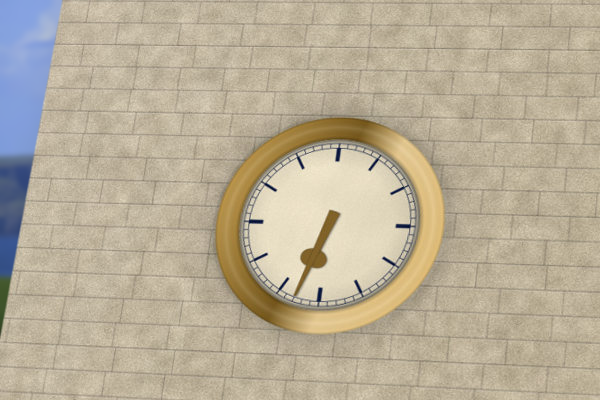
6:33
